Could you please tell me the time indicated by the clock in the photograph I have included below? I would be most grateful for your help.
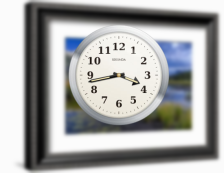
3:43
